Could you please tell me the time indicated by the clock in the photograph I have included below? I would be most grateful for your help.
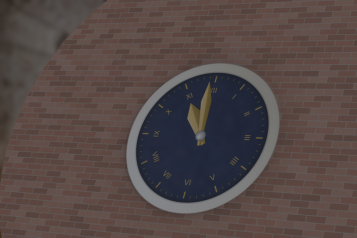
10:59
